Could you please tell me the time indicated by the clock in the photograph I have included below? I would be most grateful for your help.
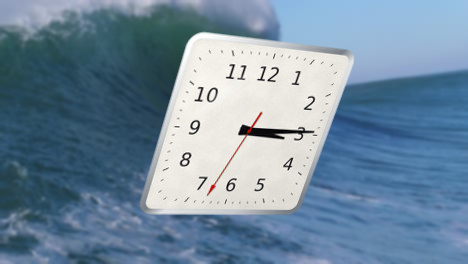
3:14:33
